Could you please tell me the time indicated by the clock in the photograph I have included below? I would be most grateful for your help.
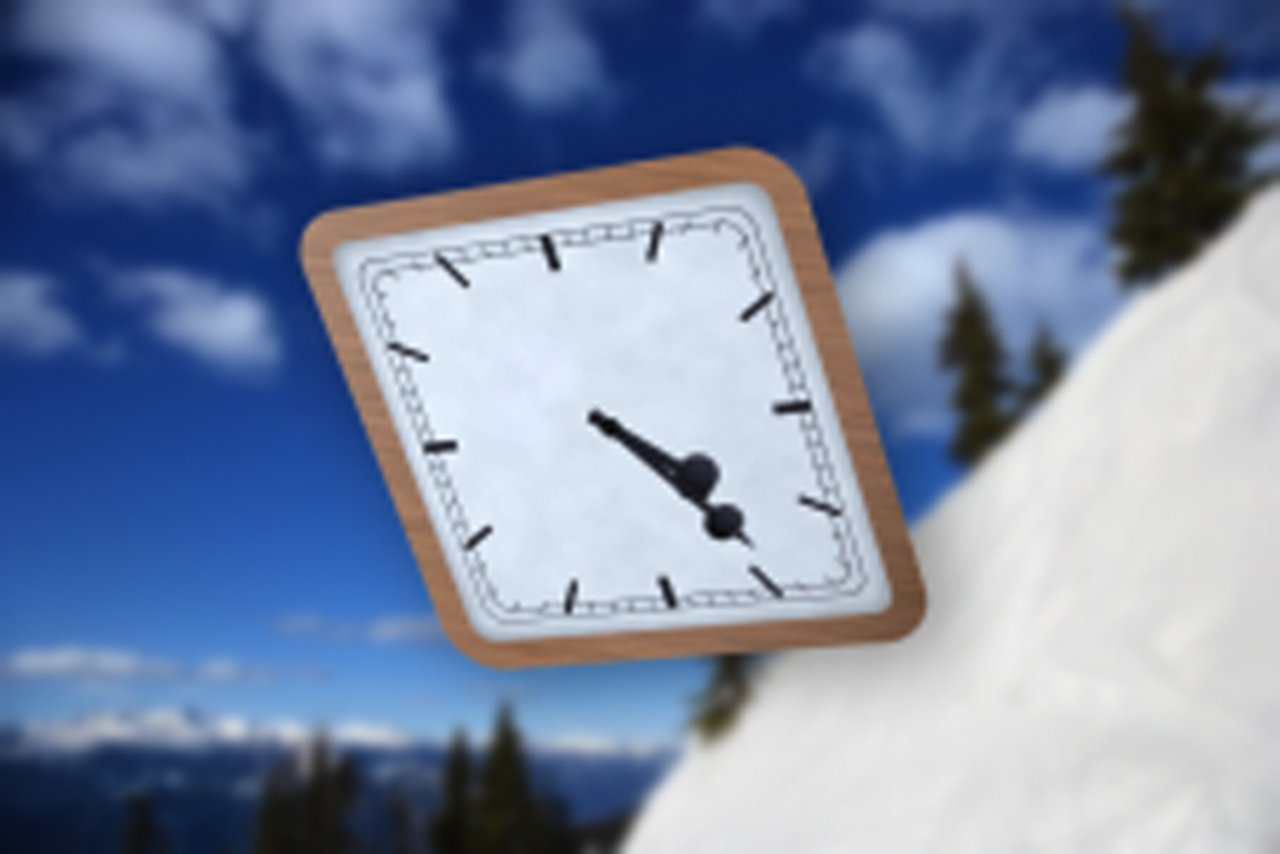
4:24
